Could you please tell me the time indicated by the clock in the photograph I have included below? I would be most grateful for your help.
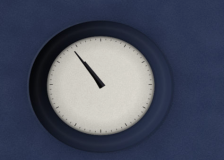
10:54
